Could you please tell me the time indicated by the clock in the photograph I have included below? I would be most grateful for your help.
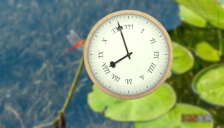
7:57
